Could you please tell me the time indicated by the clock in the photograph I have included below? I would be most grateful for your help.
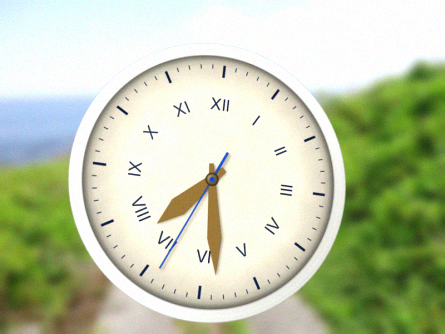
7:28:34
